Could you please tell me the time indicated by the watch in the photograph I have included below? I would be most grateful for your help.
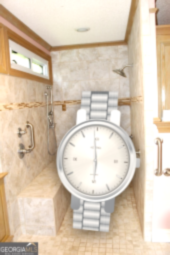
5:59
